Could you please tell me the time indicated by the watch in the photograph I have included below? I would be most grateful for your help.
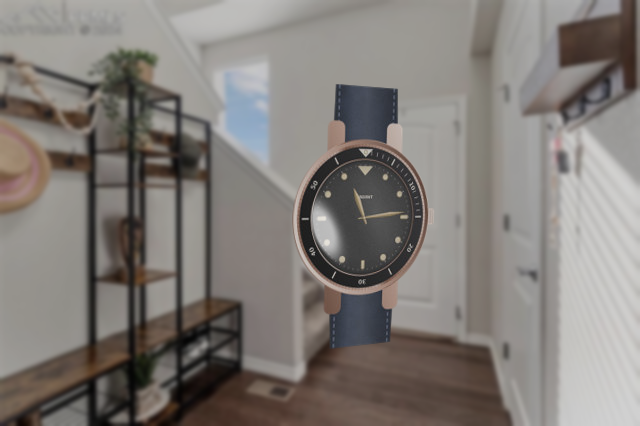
11:14
